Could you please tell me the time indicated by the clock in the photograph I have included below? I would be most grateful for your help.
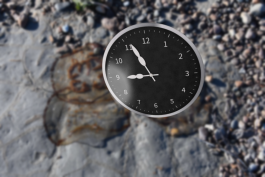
8:56
